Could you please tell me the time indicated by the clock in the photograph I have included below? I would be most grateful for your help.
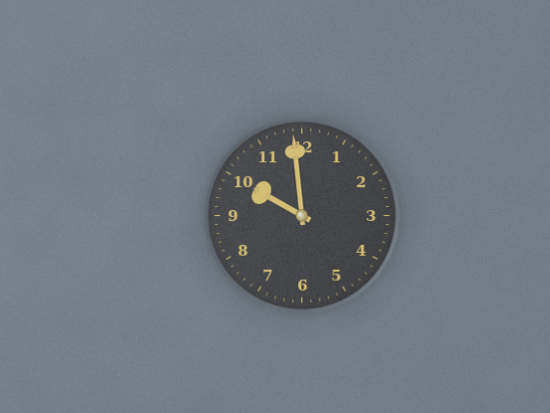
9:59
